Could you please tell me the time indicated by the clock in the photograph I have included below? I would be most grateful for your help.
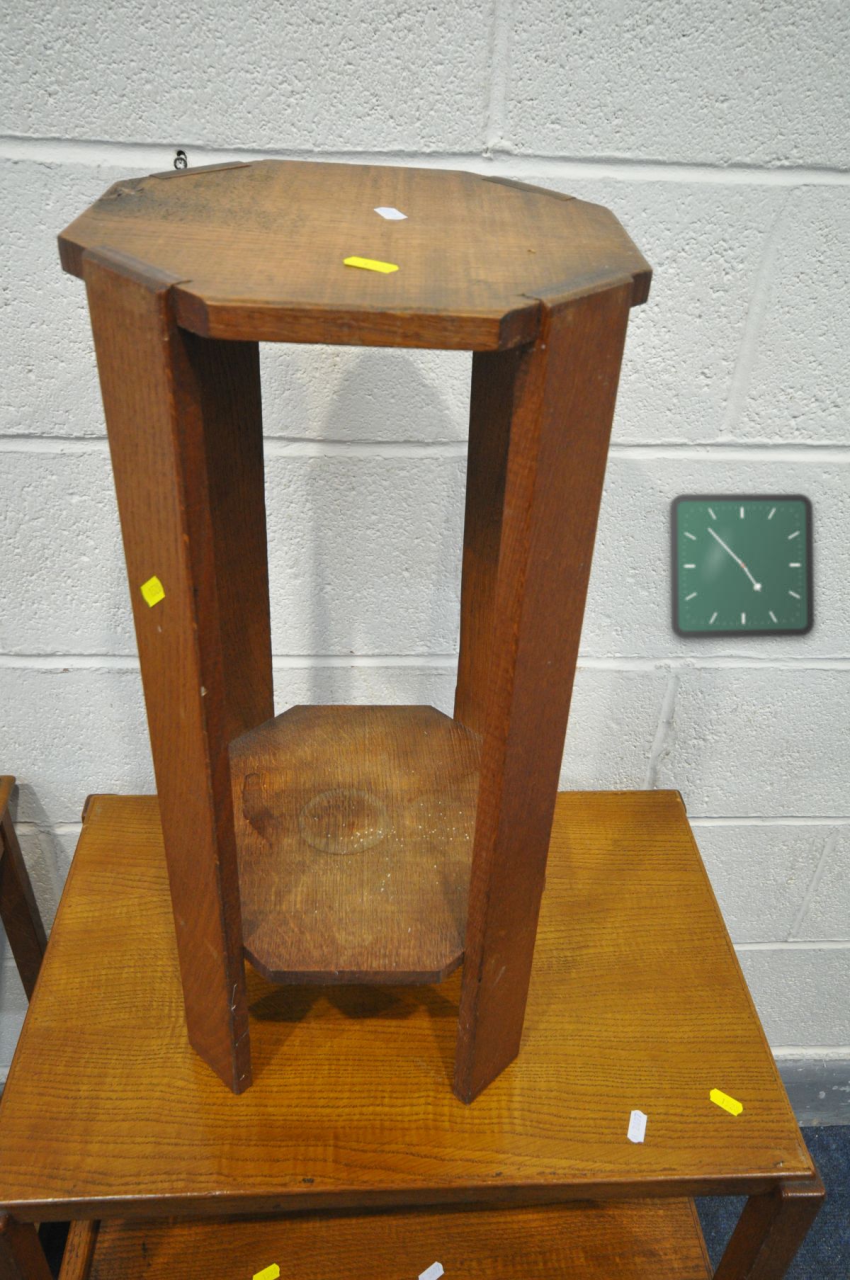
4:53
